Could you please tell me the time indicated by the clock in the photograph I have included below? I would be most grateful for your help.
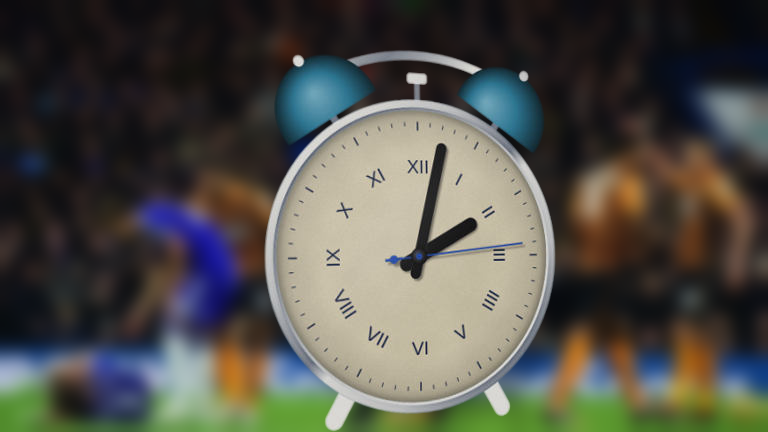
2:02:14
